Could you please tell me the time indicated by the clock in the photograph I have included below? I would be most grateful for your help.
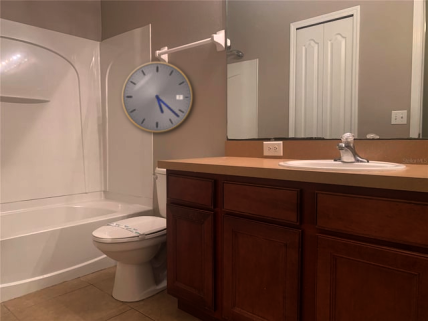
5:22
